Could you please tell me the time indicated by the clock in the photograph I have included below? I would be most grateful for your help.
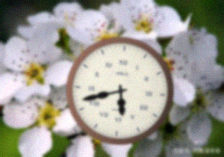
5:42
